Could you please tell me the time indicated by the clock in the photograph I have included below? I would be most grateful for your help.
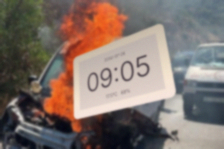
9:05
